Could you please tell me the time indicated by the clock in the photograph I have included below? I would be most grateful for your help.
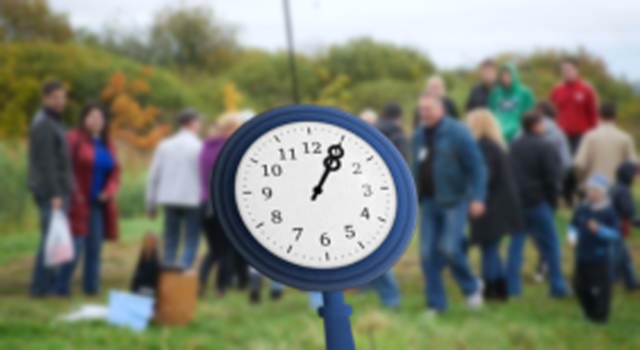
1:05
